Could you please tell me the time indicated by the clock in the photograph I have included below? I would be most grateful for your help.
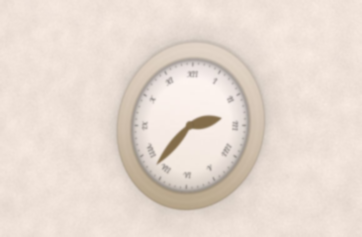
2:37
